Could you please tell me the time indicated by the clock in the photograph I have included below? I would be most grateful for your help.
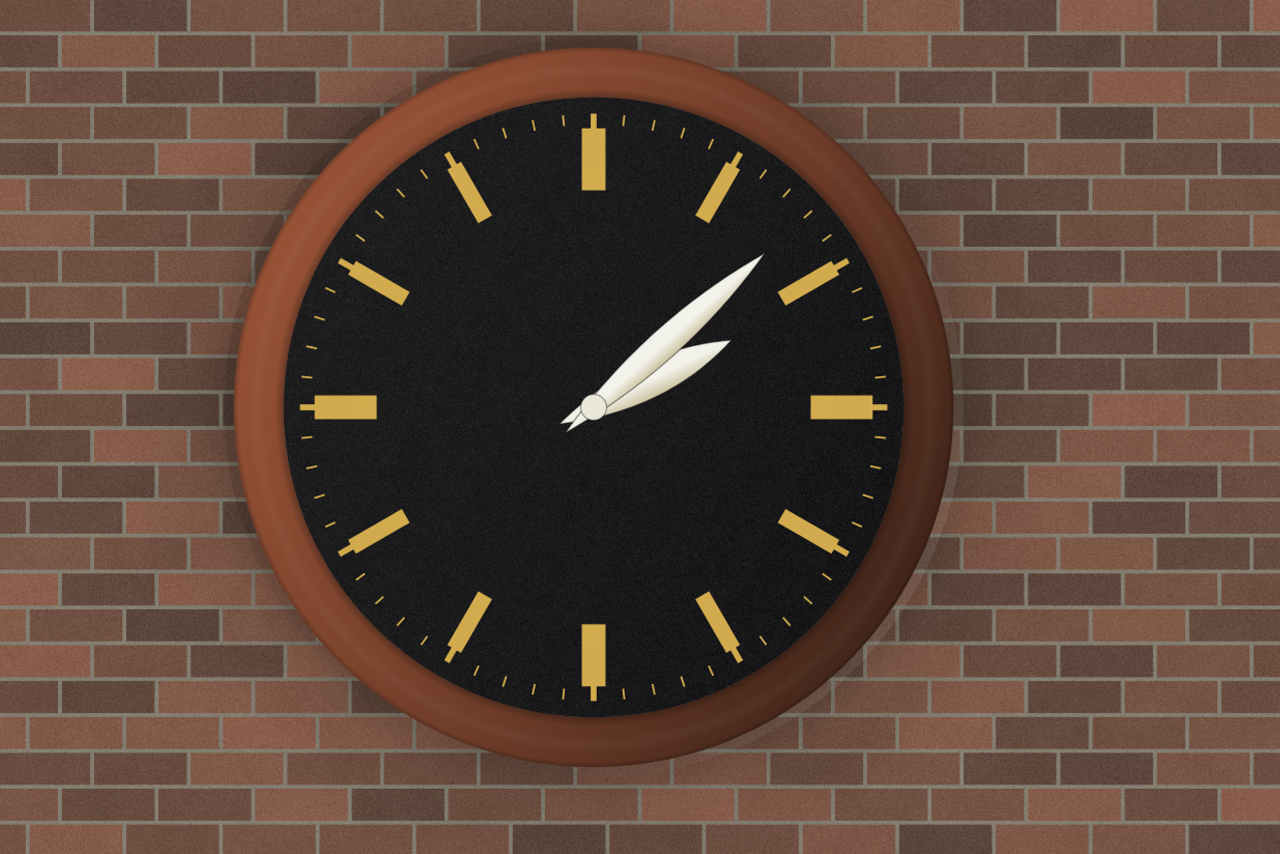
2:08
